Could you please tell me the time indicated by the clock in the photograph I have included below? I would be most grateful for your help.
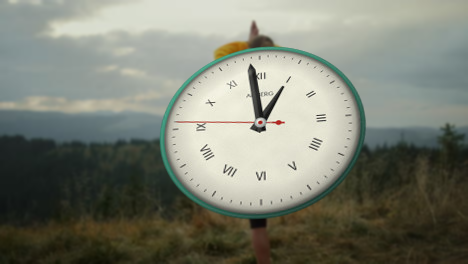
12:58:46
